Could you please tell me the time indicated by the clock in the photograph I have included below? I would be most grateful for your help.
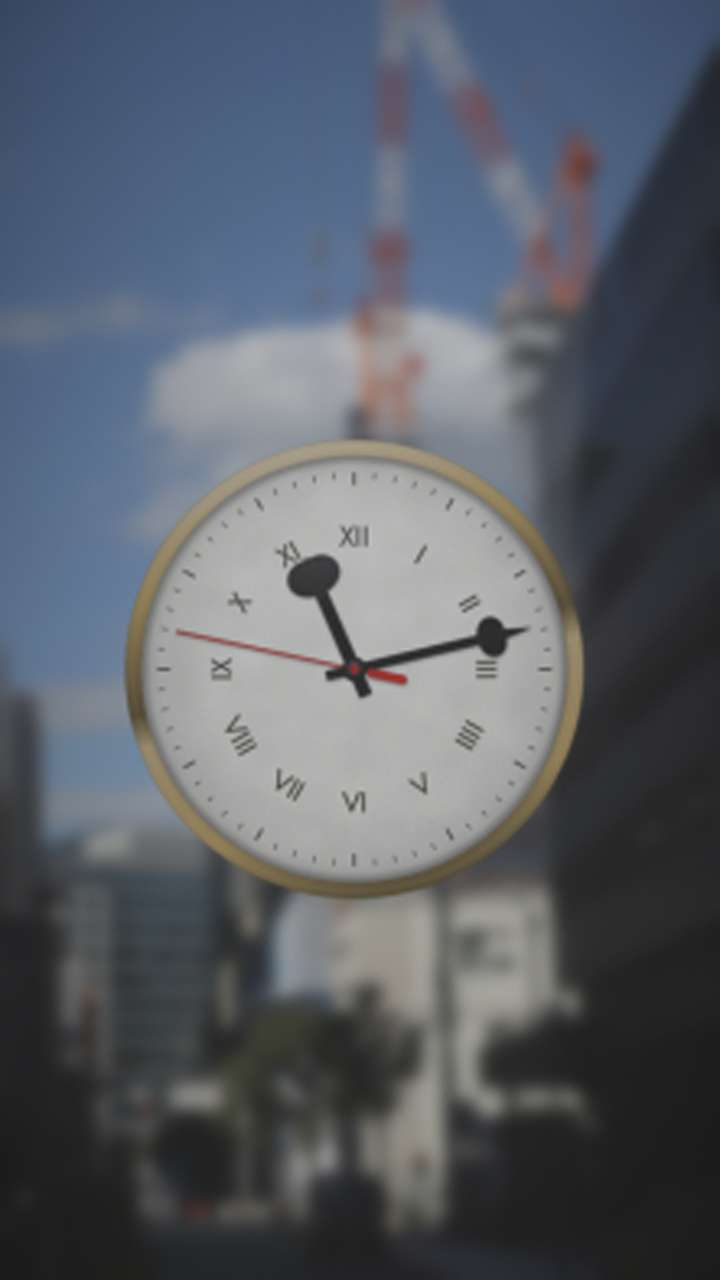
11:12:47
